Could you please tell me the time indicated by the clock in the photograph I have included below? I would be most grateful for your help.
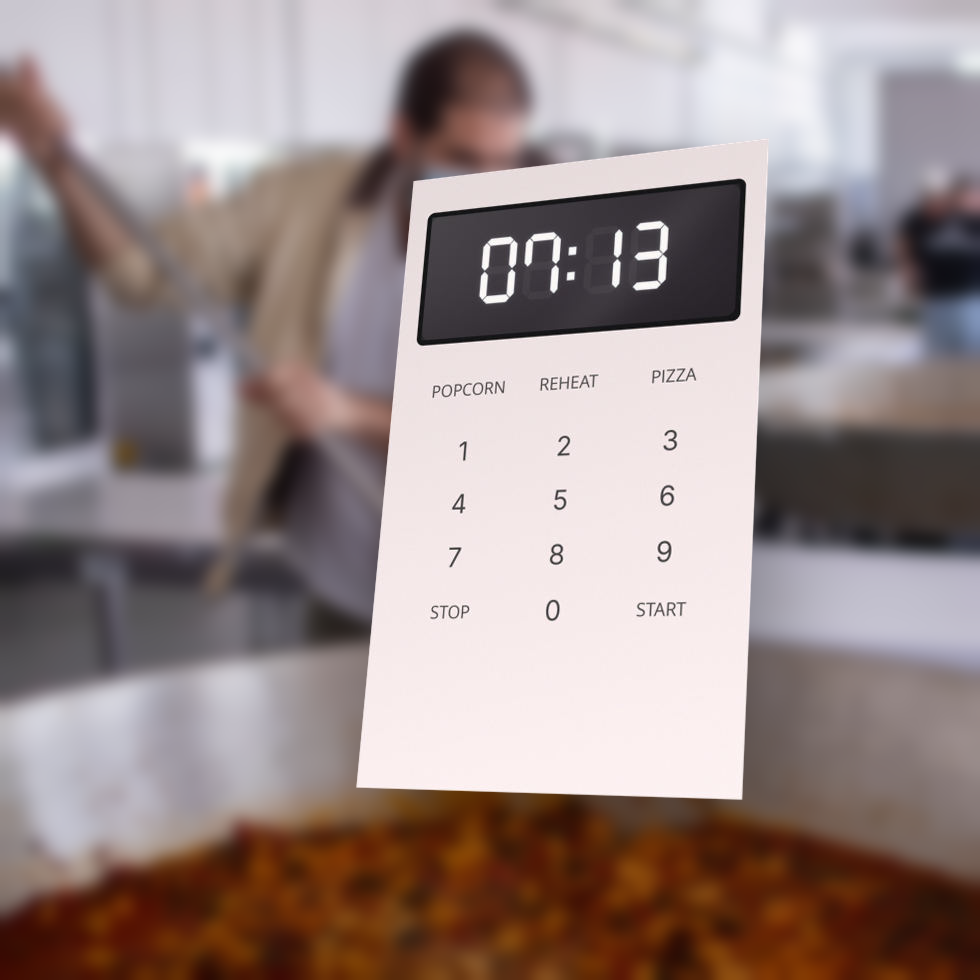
7:13
